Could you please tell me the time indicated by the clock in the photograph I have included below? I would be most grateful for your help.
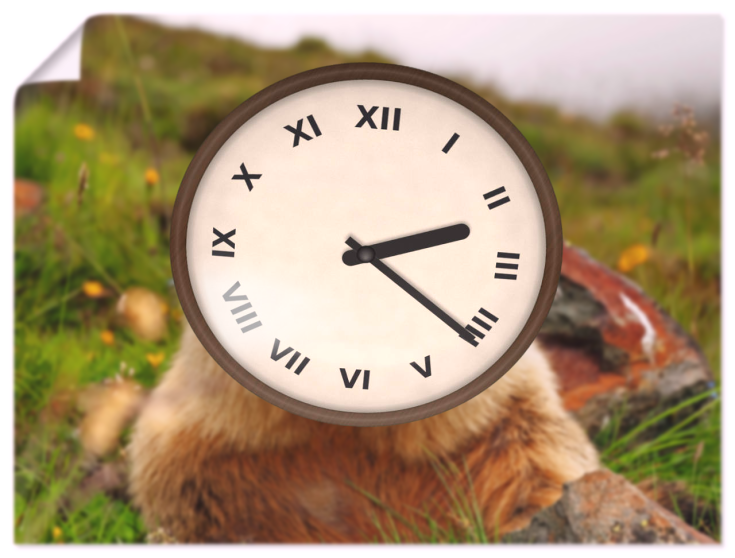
2:21
